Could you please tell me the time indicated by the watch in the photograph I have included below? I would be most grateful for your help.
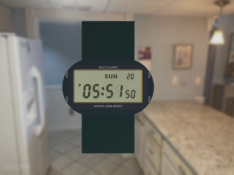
5:51:50
